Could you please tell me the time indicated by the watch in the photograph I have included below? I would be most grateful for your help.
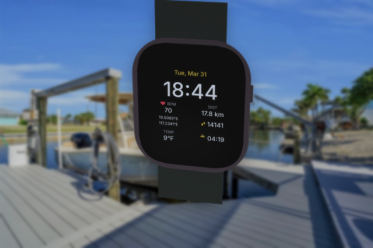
18:44
